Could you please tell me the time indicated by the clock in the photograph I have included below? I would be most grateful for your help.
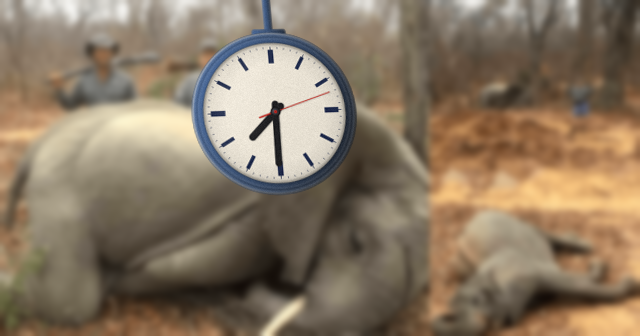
7:30:12
